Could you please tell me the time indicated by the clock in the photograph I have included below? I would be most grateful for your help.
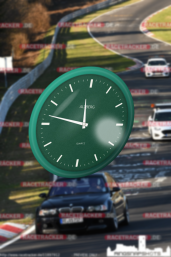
11:47
